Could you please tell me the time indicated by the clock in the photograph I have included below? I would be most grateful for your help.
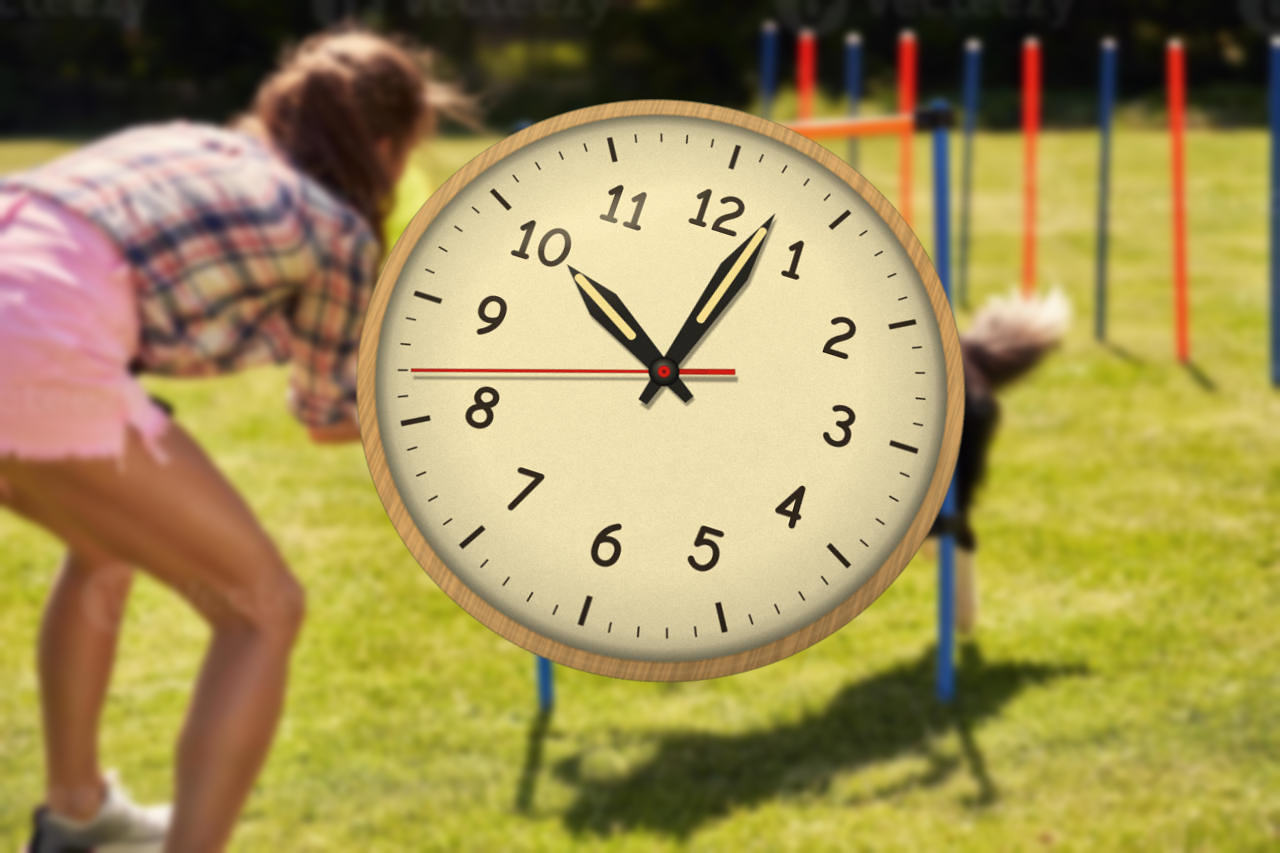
10:02:42
